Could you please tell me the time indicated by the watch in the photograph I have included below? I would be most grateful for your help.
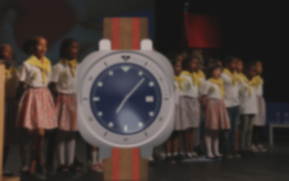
7:07
